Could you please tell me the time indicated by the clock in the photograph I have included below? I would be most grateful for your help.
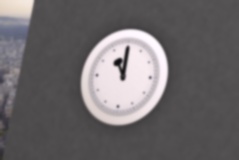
11:00
